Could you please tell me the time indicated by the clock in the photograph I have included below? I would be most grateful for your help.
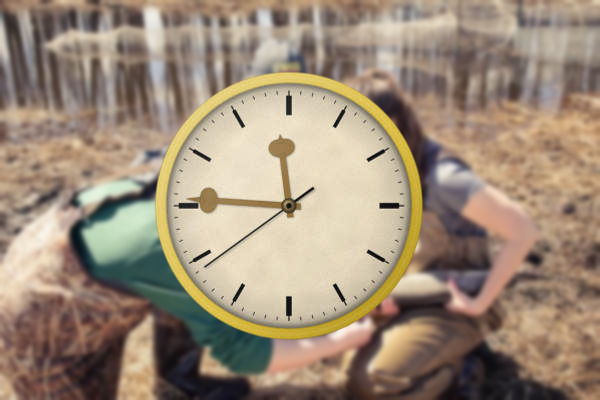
11:45:39
